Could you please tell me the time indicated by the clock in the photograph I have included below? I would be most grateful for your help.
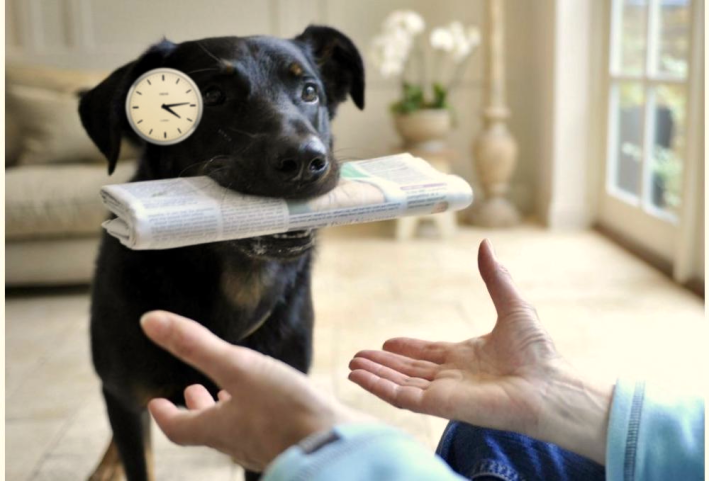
4:14
